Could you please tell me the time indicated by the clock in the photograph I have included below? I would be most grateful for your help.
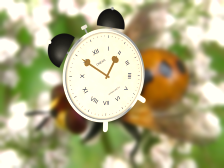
1:55
